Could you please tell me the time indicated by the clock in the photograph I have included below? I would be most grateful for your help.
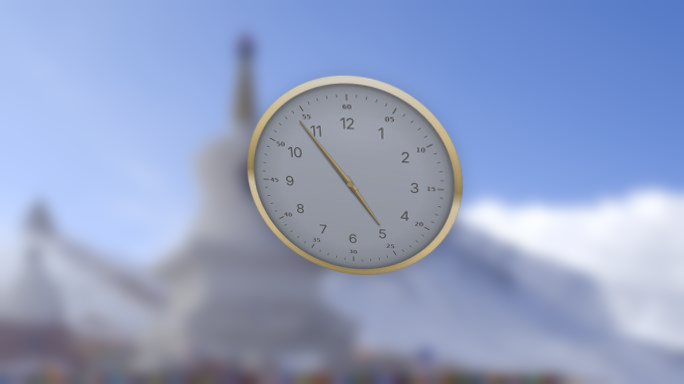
4:54
